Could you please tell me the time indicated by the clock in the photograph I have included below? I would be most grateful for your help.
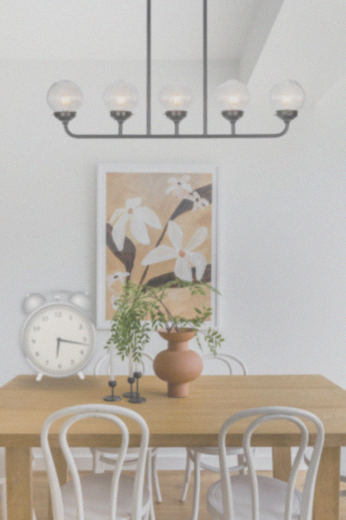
6:17
